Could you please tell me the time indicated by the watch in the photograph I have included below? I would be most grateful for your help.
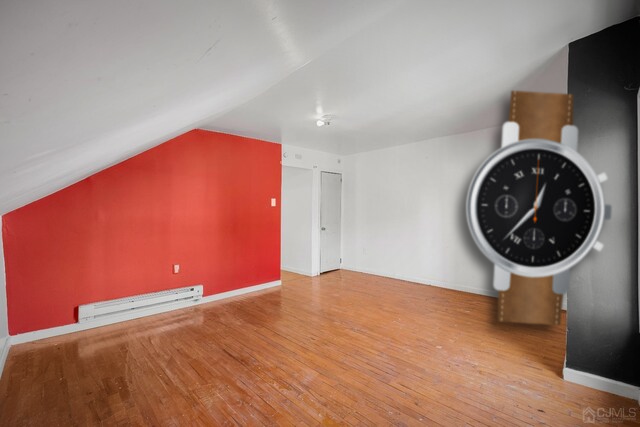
12:37
